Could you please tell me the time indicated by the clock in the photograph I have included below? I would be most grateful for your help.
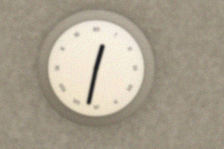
12:32
